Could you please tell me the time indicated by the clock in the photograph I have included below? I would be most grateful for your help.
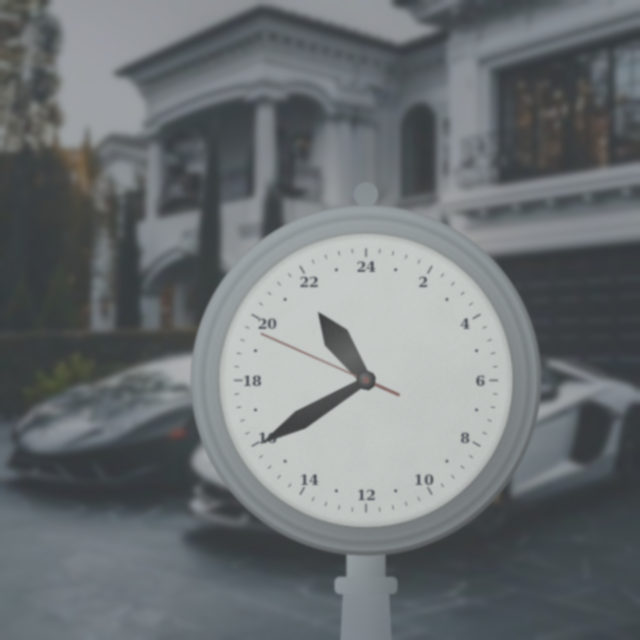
21:39:49
